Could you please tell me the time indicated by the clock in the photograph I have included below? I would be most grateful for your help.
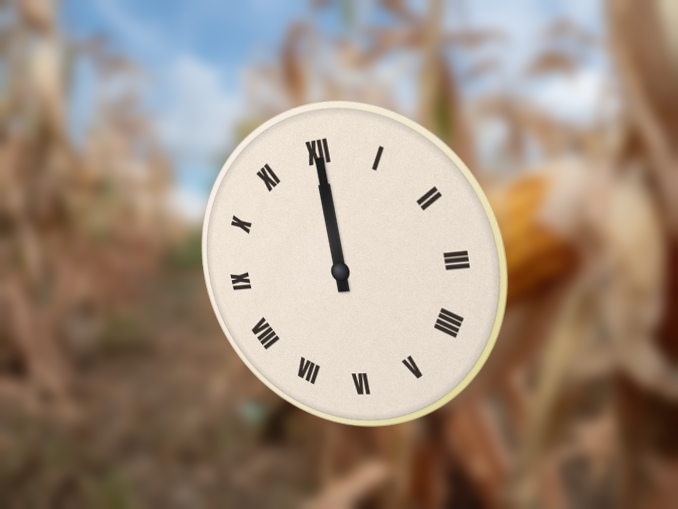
12:00
